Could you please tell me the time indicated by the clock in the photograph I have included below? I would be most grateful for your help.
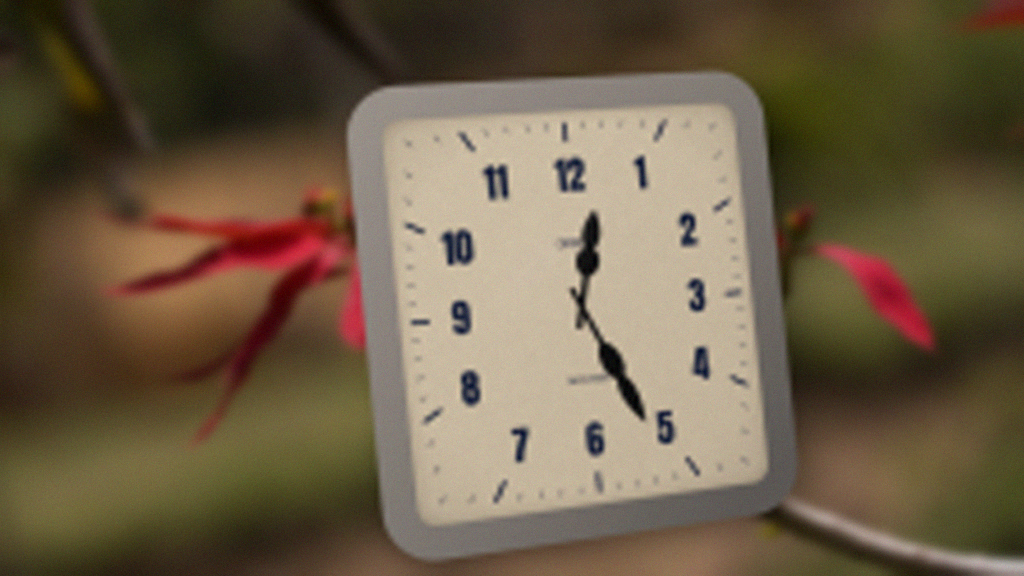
12:26
